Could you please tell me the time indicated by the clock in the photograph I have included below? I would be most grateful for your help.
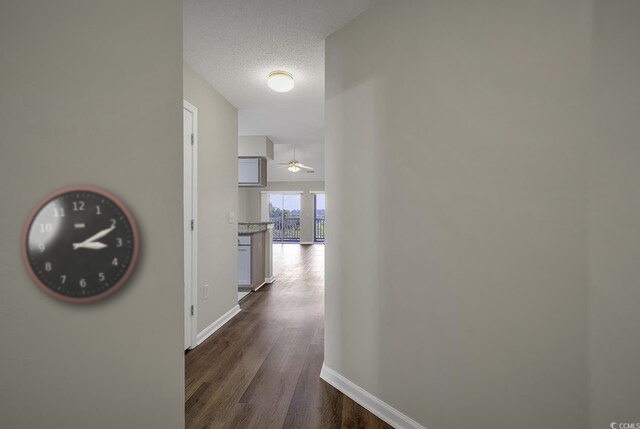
3:11
